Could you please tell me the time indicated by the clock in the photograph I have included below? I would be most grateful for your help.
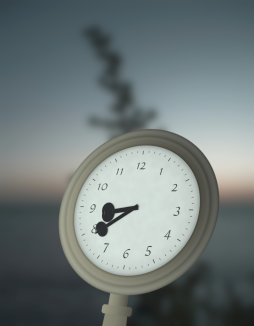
8:39
